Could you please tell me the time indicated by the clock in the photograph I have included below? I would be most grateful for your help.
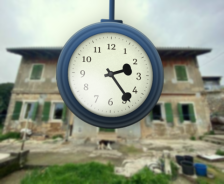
2:24
